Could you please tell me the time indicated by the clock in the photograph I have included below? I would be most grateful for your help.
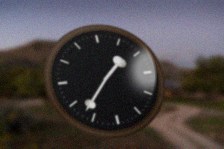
1:37
